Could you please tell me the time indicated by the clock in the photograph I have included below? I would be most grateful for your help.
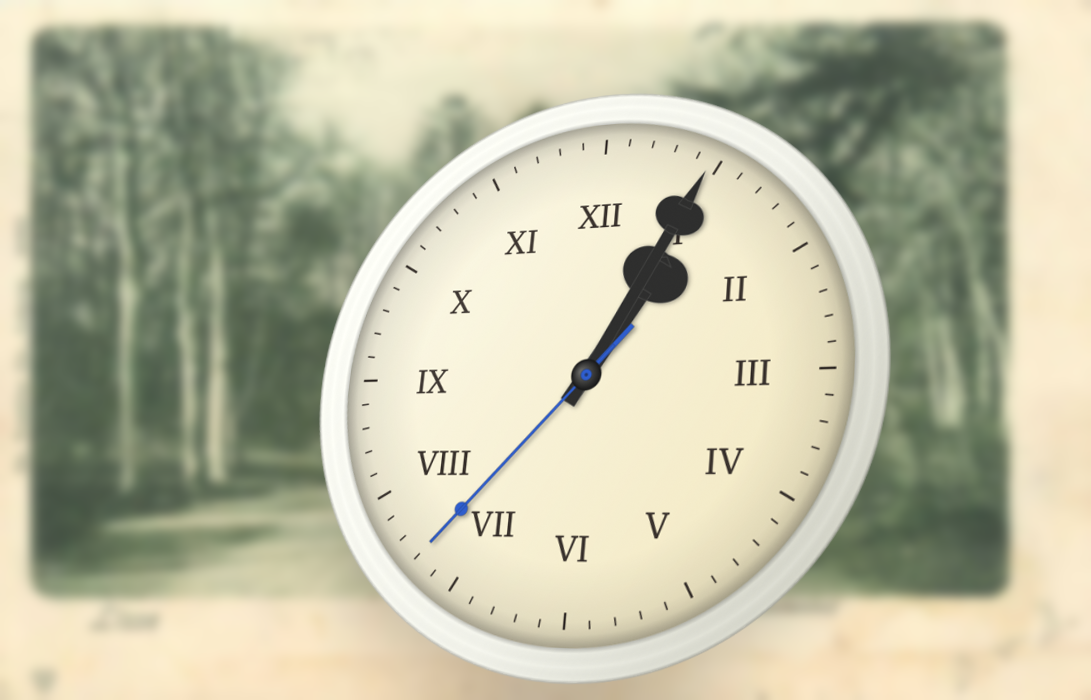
1:04:37
